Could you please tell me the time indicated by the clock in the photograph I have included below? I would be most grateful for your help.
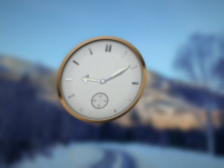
9:09
